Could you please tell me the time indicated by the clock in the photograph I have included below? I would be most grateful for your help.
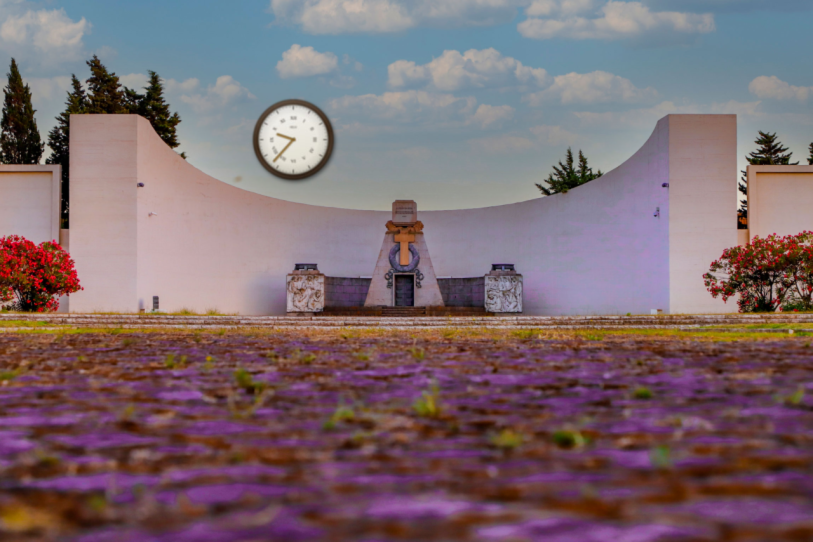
9:37
